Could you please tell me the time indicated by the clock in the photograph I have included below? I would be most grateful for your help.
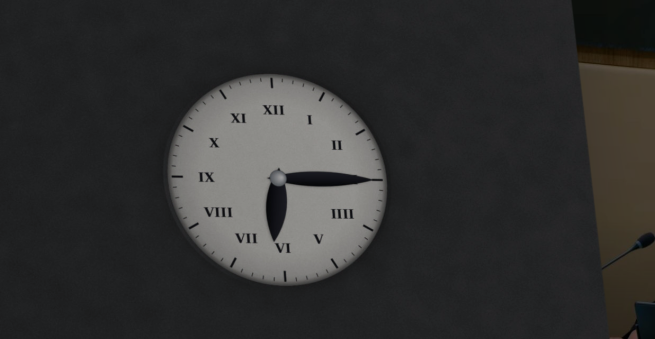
6:15
